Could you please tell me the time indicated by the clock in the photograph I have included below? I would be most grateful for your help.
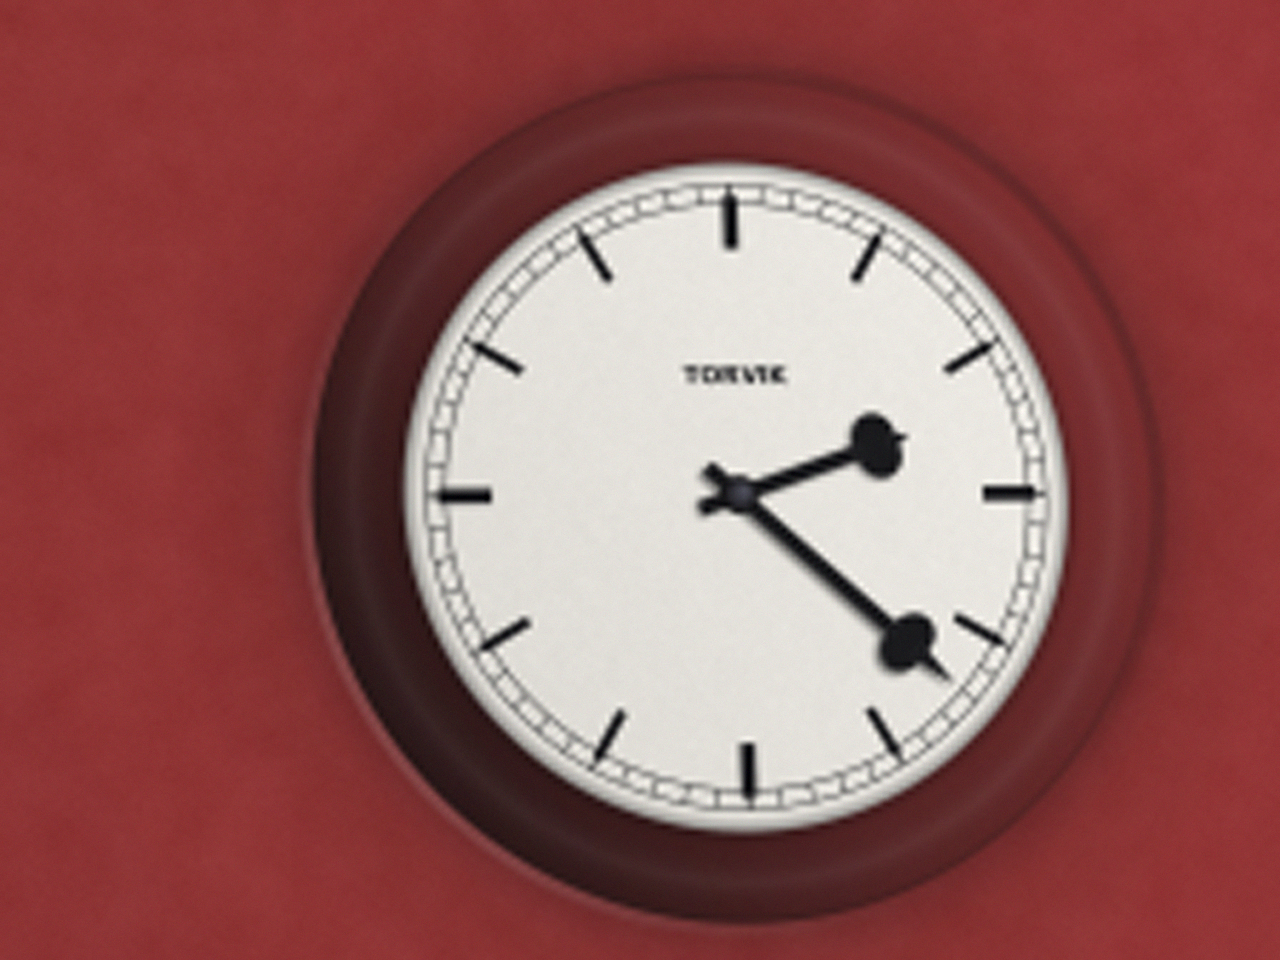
2:22
